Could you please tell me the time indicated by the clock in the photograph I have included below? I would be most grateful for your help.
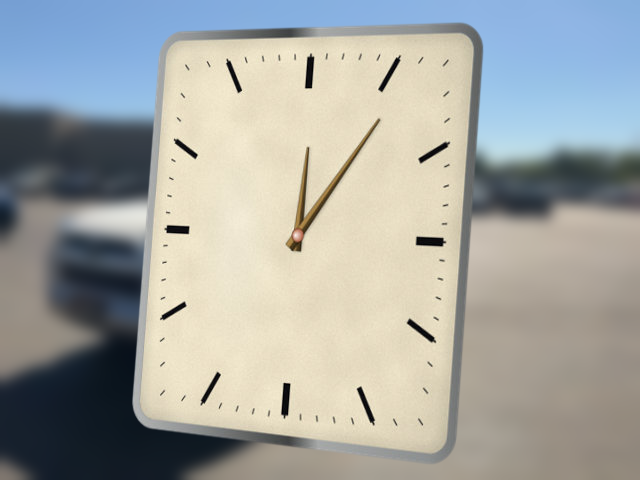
12:06
